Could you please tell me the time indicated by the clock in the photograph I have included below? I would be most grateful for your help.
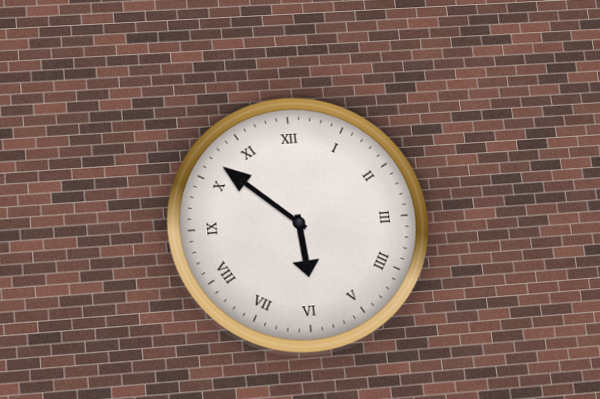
5:52
